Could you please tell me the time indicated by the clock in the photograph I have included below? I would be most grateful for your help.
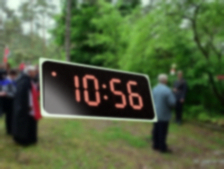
10:56
